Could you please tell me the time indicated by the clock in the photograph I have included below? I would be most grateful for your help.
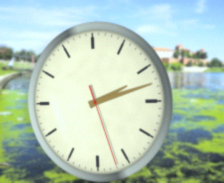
2:12:27
